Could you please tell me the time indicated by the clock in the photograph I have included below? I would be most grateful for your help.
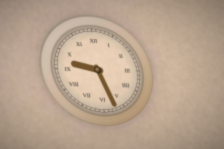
9:27
